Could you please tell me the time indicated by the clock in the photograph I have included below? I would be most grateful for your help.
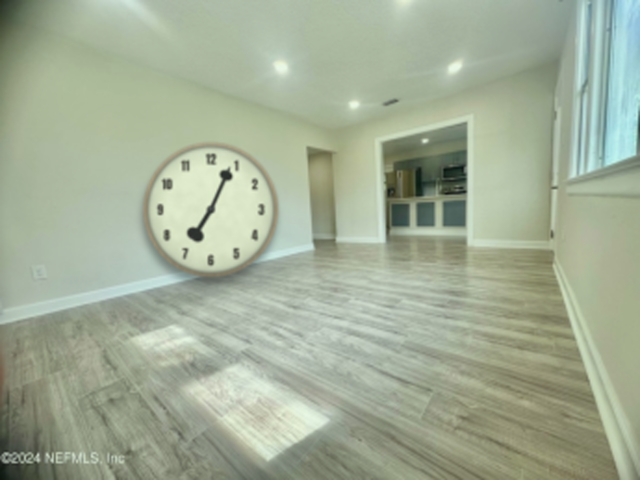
7:04
